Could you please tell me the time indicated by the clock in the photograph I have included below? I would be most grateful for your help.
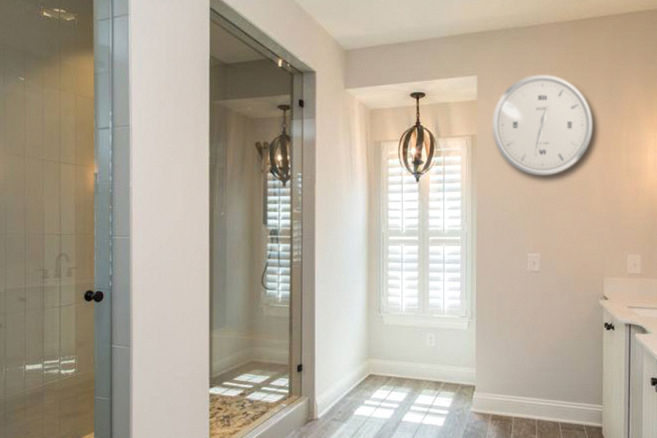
12:32
